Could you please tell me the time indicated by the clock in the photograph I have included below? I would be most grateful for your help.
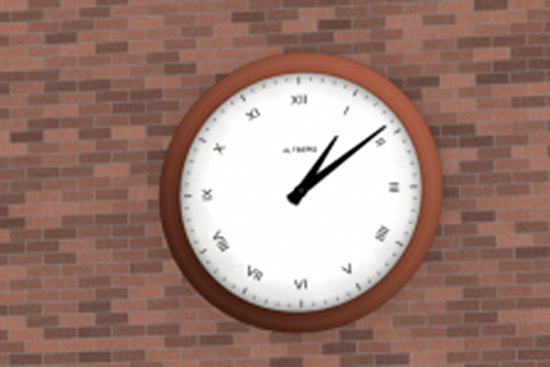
1:09
